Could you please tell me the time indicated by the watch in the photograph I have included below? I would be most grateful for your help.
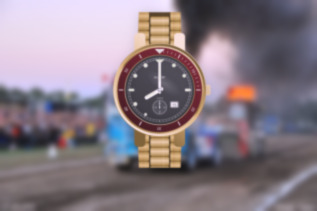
8:00
